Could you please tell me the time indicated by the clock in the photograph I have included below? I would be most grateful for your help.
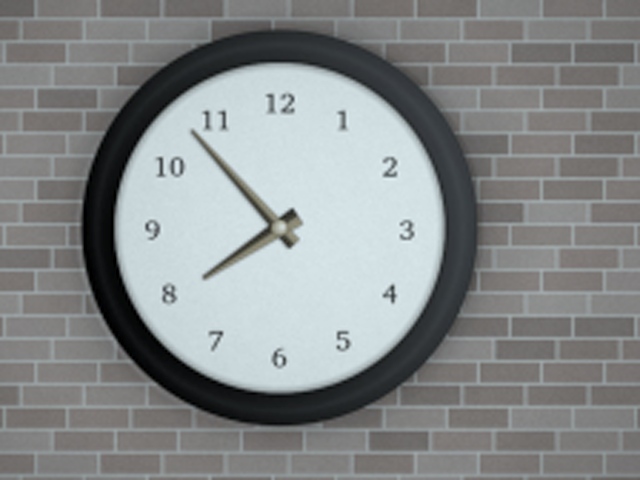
7:53
